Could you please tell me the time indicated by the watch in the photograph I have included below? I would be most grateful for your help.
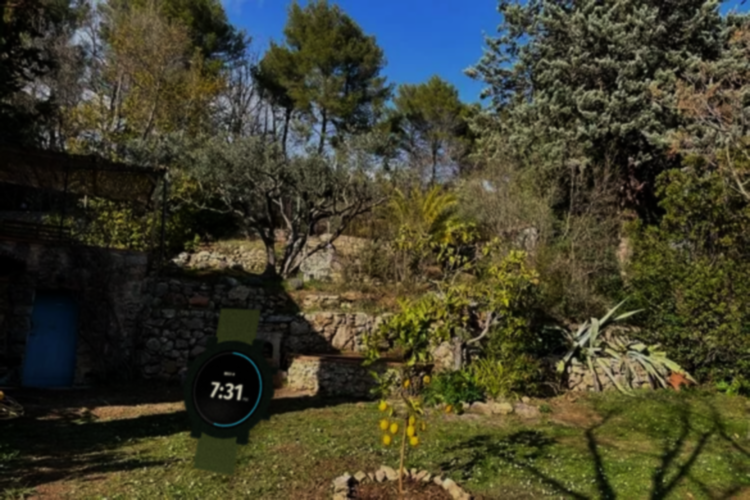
7:31
